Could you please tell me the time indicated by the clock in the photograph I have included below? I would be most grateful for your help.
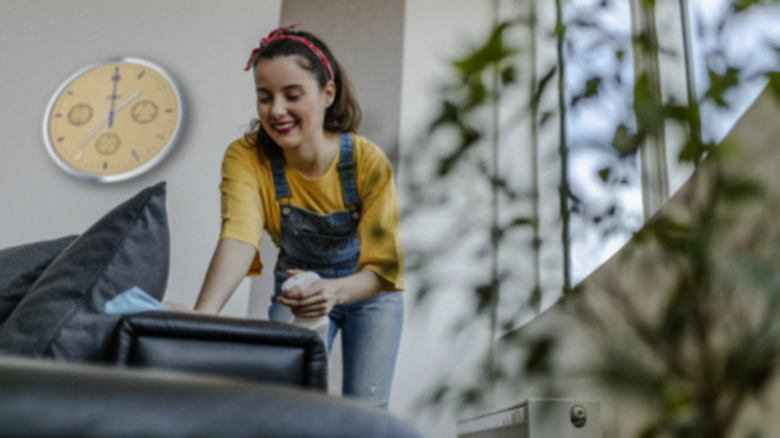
1:36
